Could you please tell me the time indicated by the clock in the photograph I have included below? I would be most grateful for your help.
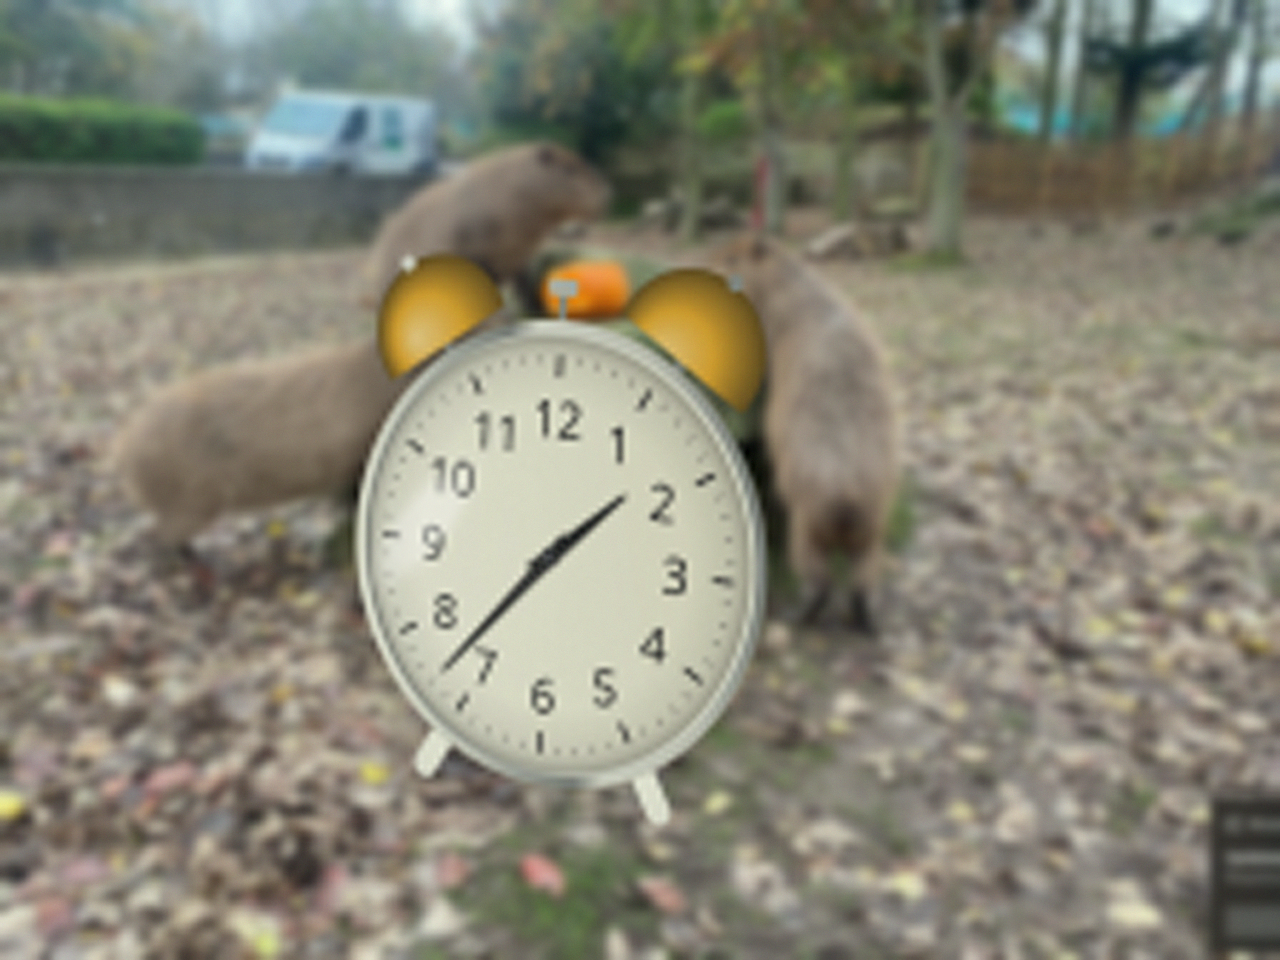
1:37
